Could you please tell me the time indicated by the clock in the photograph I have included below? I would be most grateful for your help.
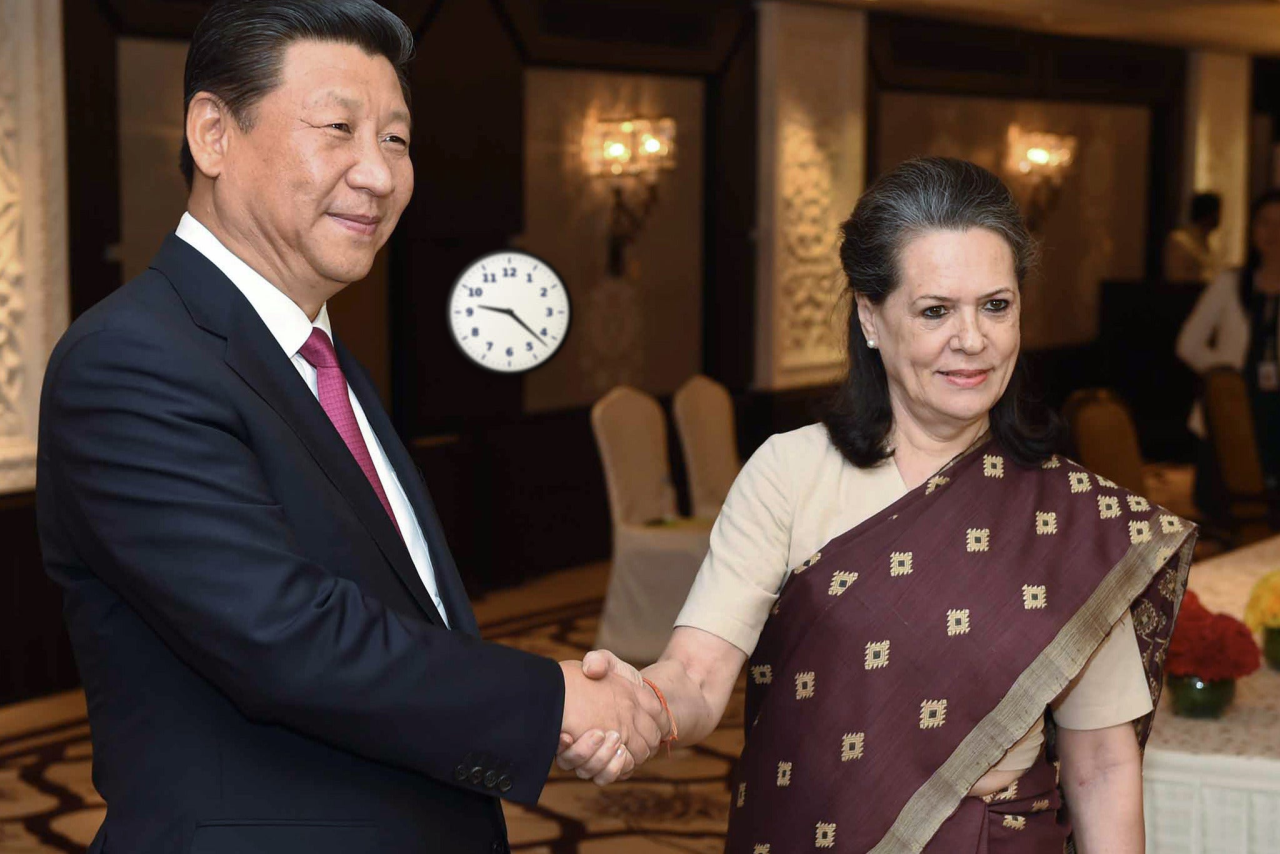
9:22
